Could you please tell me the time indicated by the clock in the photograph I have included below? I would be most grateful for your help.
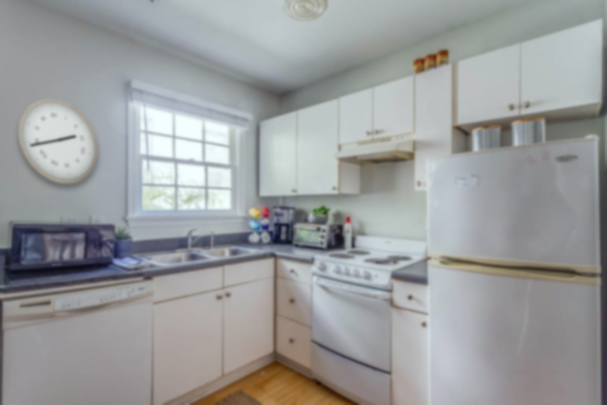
2:44
